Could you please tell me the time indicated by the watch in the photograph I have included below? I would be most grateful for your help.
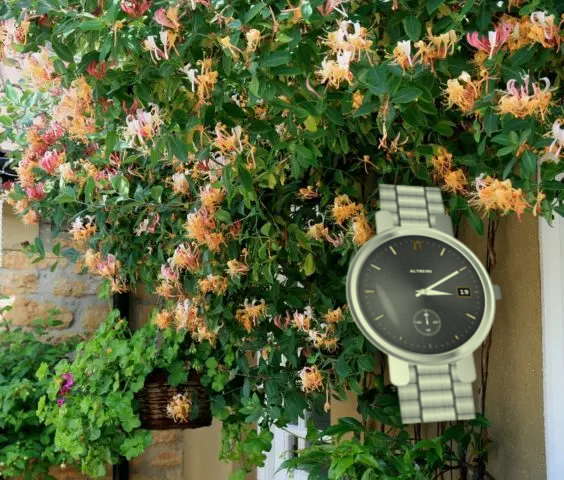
3:10
